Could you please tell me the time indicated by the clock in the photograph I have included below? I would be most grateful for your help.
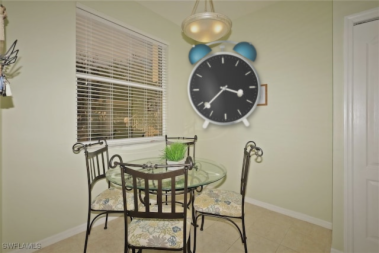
3:38
